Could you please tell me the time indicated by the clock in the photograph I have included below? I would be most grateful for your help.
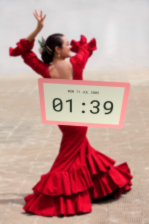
1:39
